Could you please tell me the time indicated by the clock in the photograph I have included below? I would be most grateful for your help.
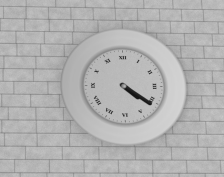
4:21
